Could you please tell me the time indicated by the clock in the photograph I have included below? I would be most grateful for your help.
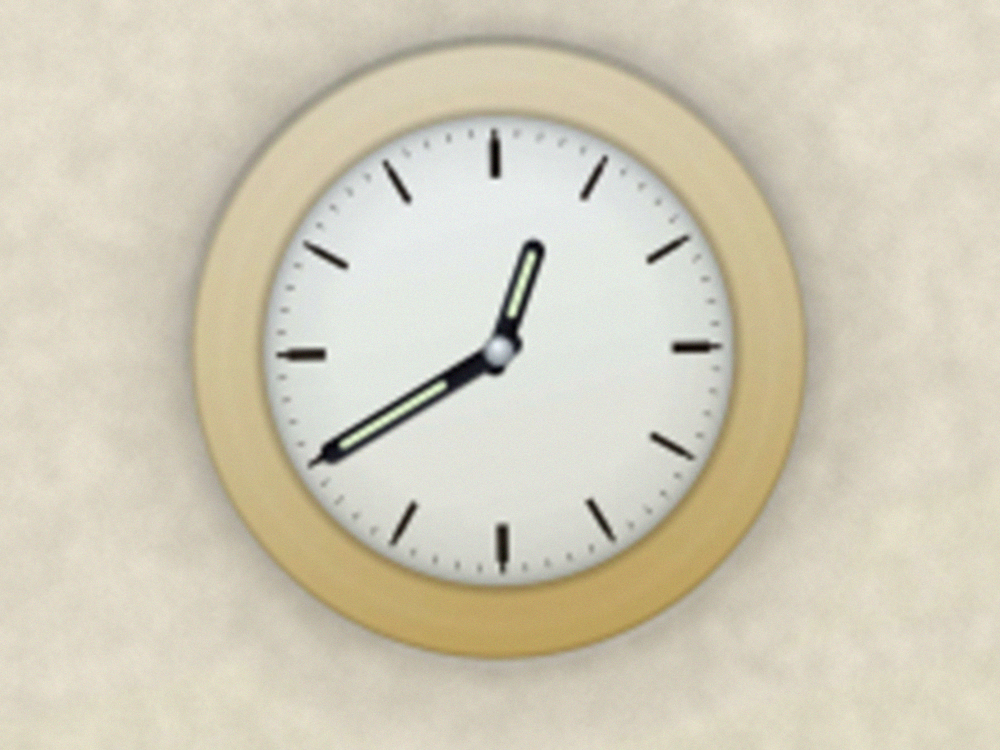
12:40
